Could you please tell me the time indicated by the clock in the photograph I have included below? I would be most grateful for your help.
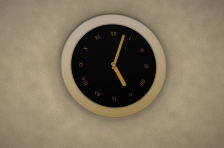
5:03
